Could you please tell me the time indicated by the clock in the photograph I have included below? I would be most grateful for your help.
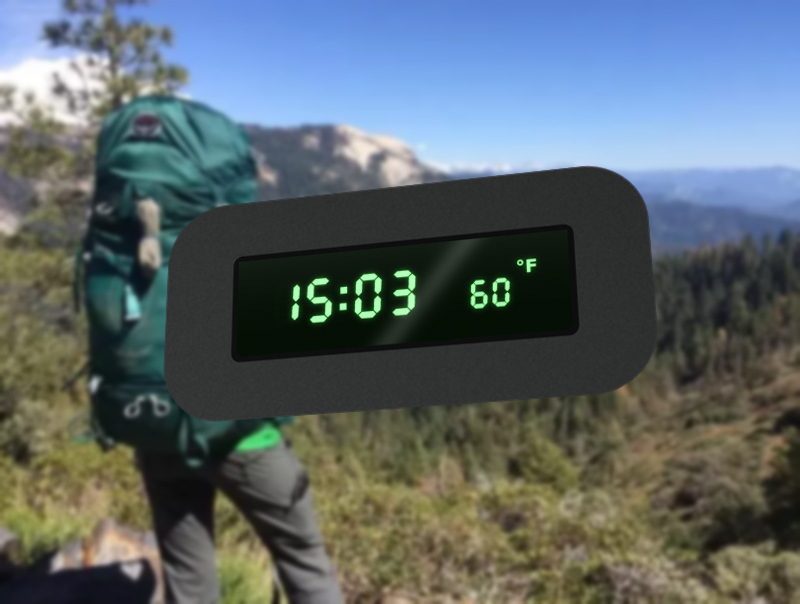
15:03
